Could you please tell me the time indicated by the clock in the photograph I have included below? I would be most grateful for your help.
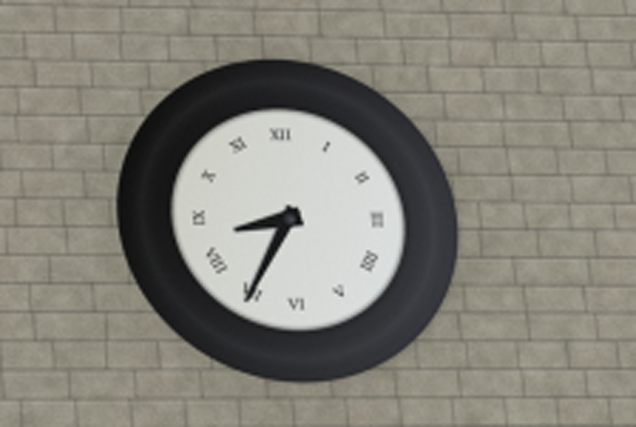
8:35
